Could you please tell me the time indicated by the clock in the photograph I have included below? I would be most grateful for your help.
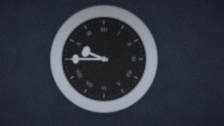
9:45
